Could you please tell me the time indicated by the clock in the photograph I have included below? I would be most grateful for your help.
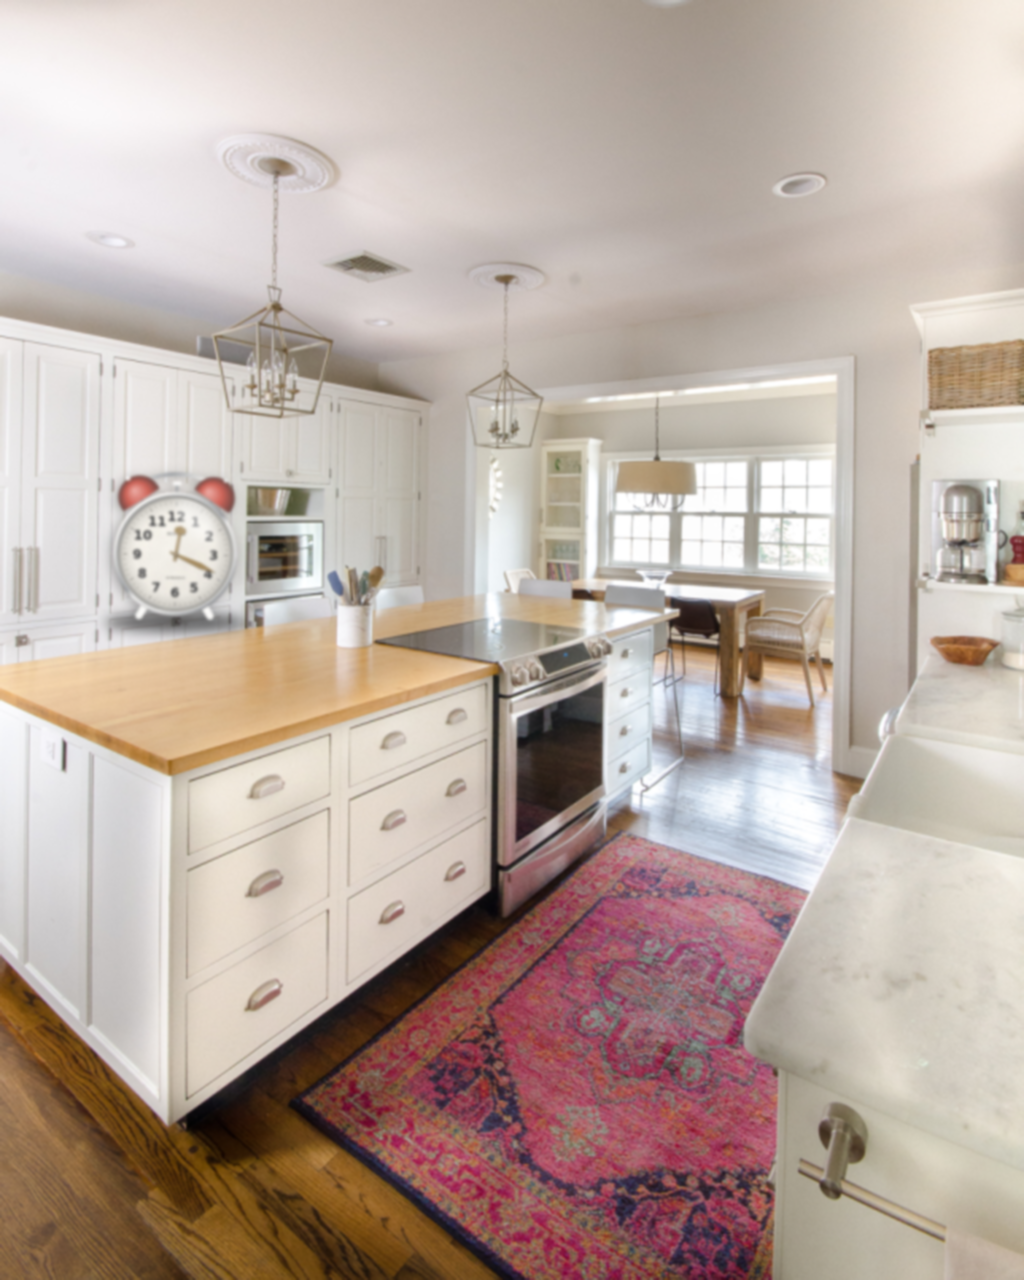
12:19
